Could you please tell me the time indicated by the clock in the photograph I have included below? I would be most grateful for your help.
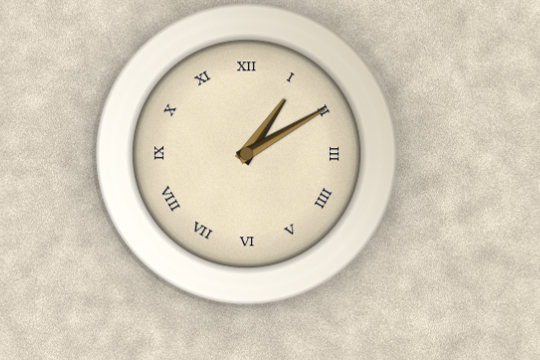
1:10
